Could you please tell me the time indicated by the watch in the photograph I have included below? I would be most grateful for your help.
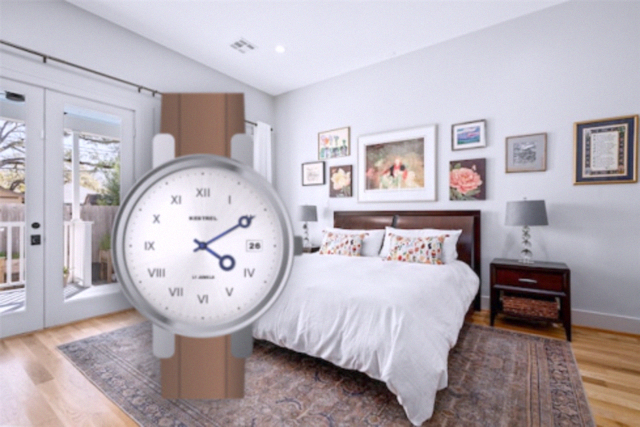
4:10
